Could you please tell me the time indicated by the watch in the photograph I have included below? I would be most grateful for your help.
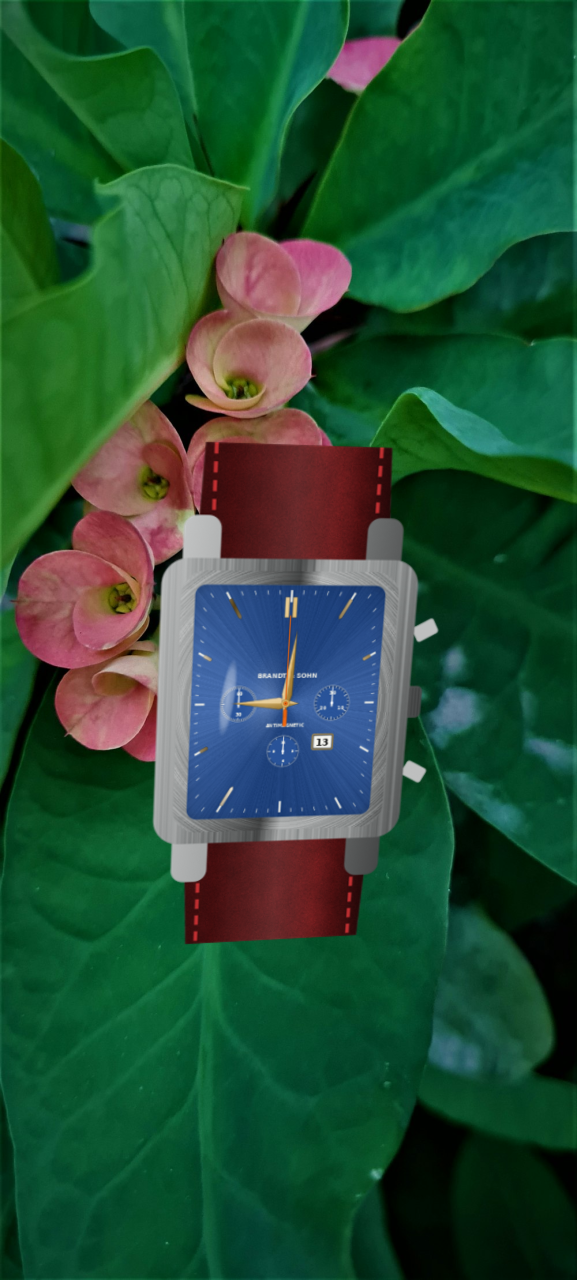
9:01
